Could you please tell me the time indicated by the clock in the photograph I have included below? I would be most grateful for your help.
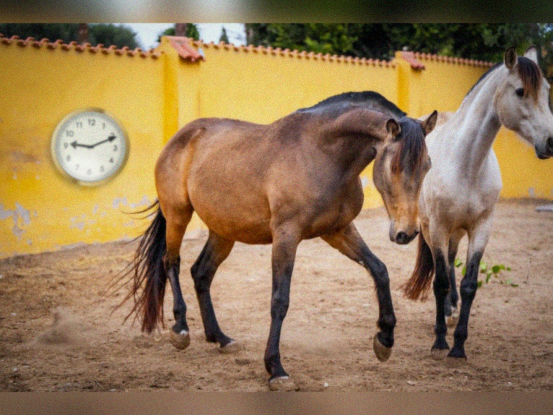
9:11
